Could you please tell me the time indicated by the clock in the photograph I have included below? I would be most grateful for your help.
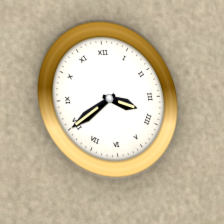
3:40
